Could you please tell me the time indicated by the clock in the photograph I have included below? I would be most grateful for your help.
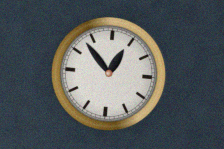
12:53
